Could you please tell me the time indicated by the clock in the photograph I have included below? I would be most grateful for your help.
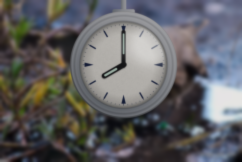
8:00
